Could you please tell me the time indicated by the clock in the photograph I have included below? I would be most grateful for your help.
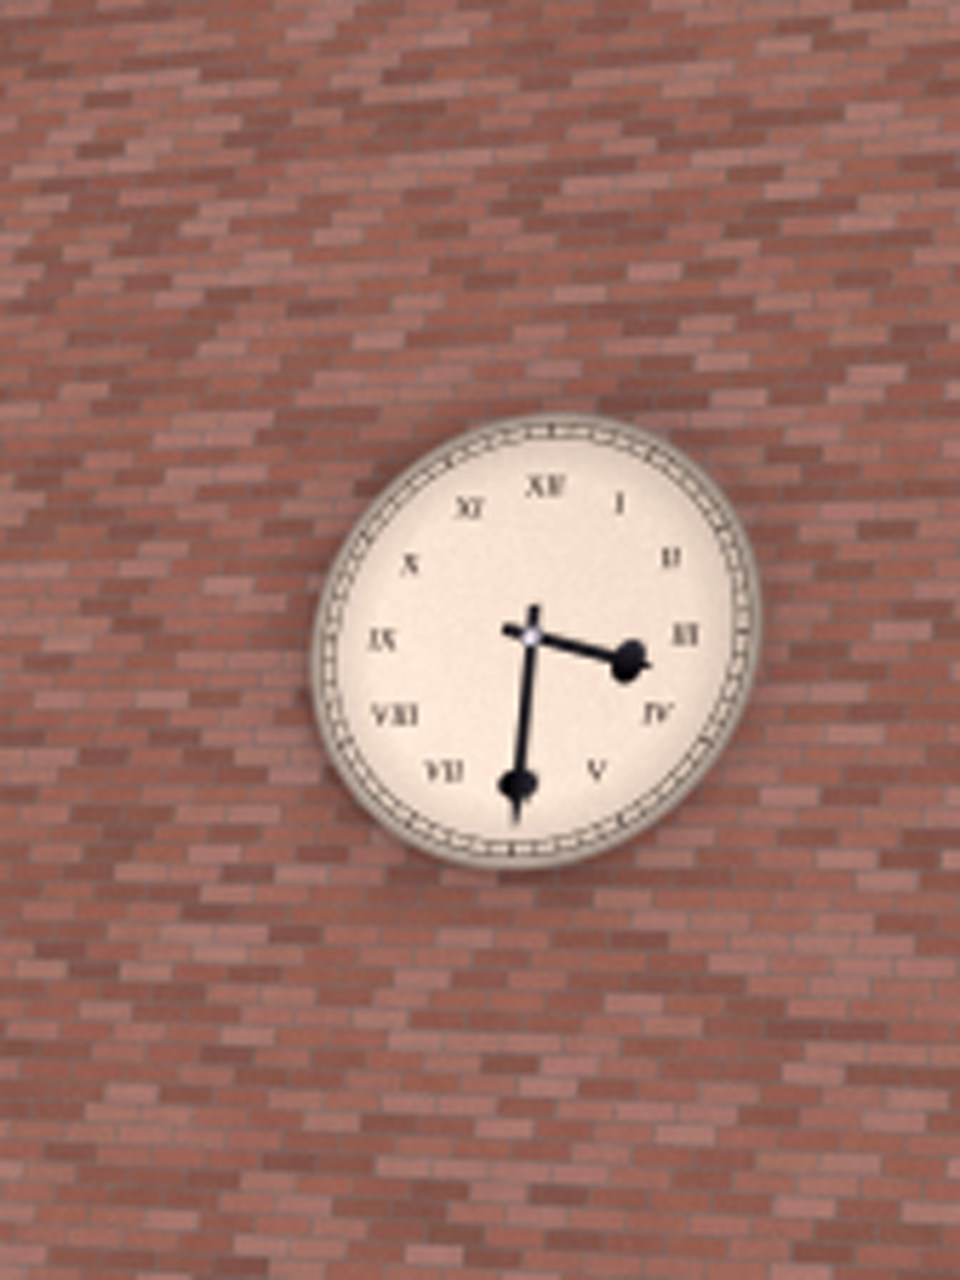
3:30
